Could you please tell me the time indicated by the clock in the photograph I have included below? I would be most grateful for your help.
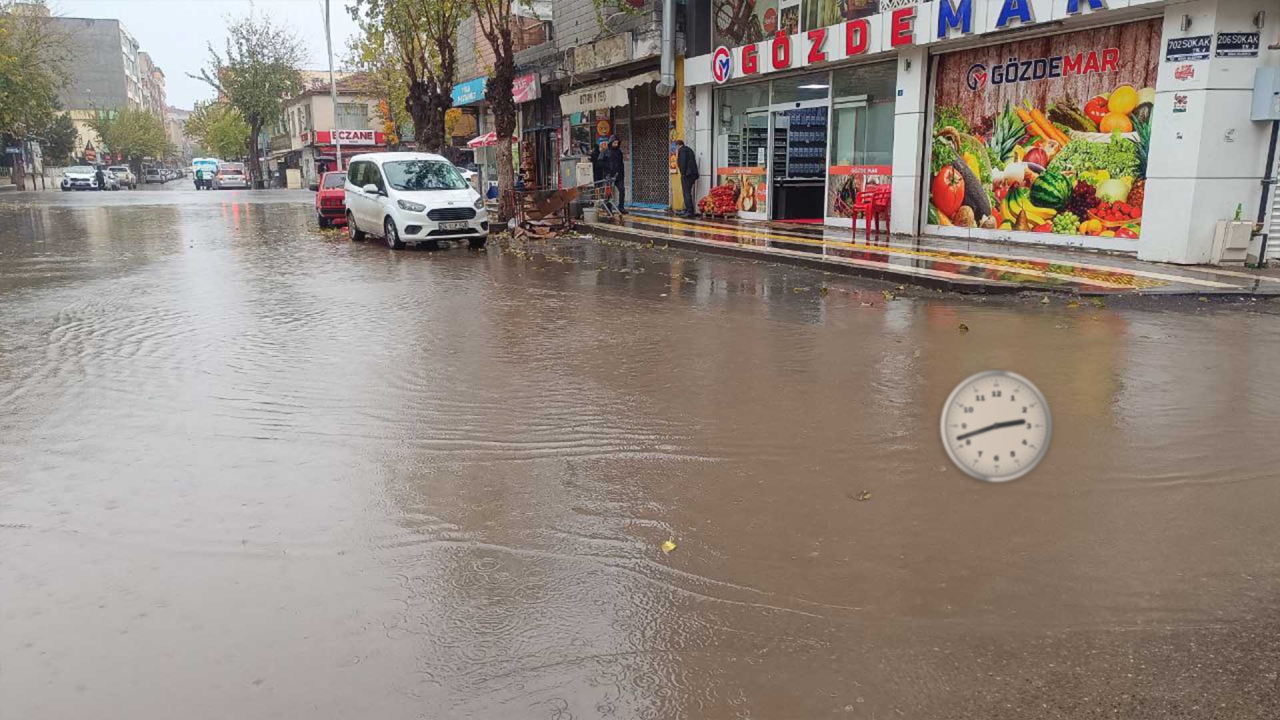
2:42
